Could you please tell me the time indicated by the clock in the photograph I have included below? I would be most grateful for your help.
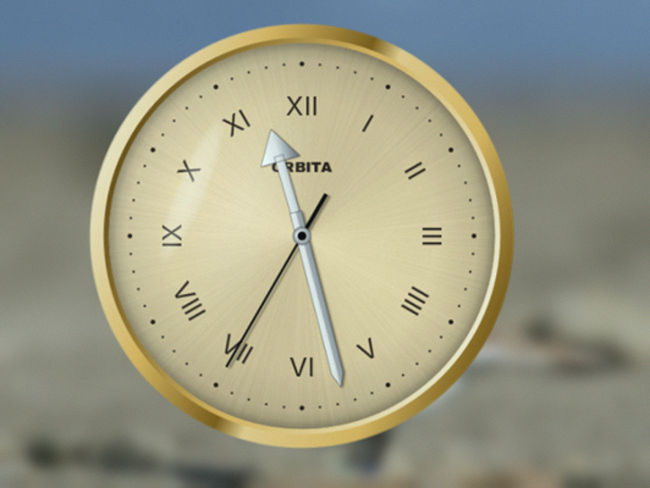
11:27:35
